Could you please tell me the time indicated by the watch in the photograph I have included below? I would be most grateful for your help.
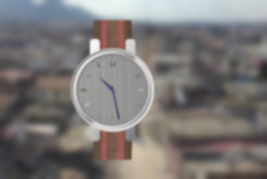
10:28
